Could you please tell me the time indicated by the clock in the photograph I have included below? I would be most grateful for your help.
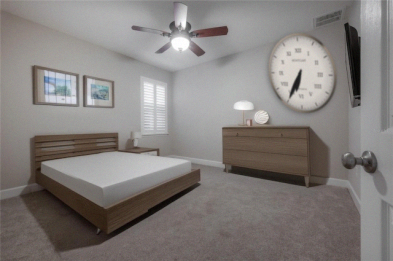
6:35
